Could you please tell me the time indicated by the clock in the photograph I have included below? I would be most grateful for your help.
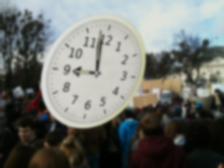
8:58
